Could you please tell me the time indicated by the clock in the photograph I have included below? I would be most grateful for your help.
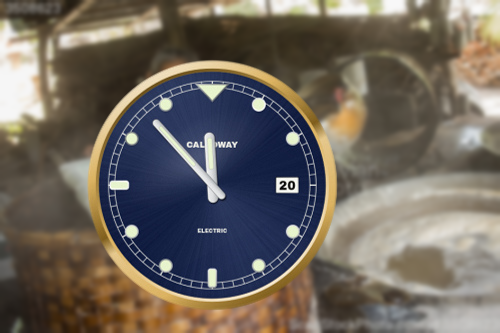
11:53
